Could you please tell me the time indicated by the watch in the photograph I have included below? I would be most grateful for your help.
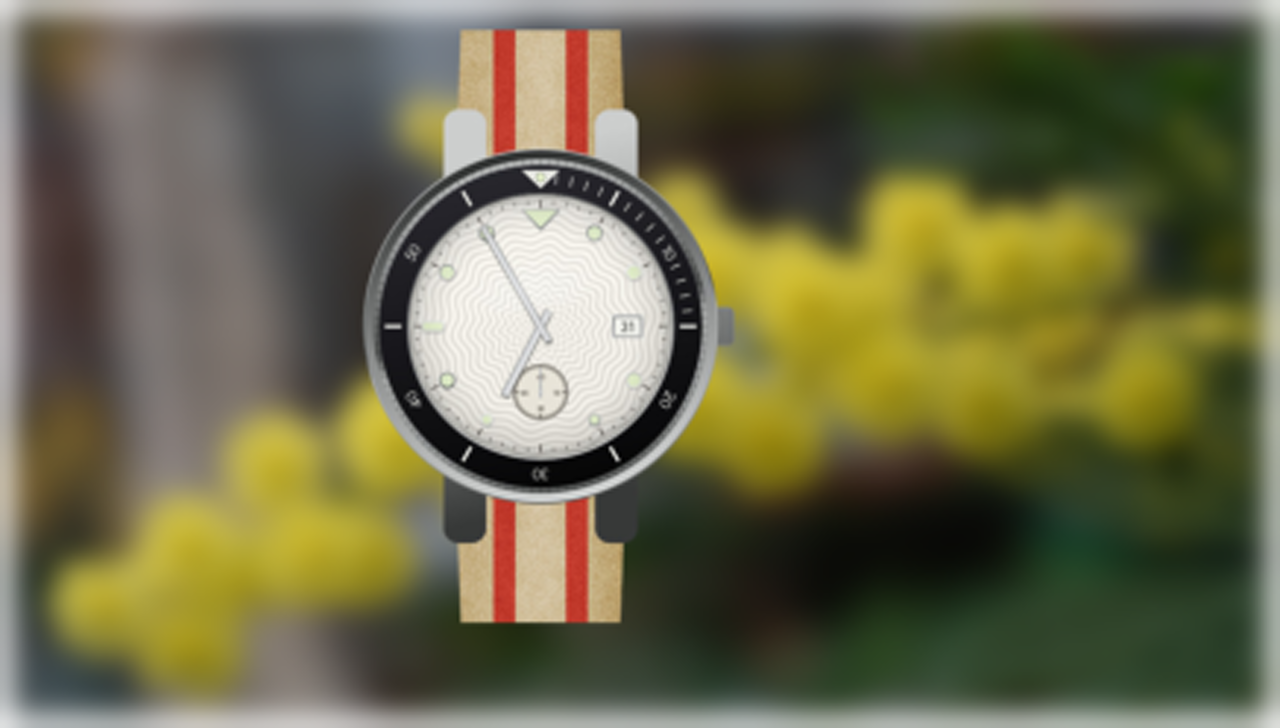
6:55
